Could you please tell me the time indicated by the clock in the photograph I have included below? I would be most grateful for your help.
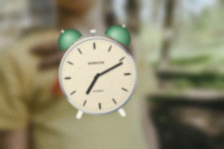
7:11
